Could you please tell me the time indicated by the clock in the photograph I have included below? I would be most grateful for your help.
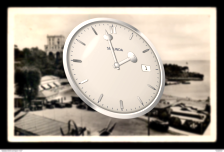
1:58
